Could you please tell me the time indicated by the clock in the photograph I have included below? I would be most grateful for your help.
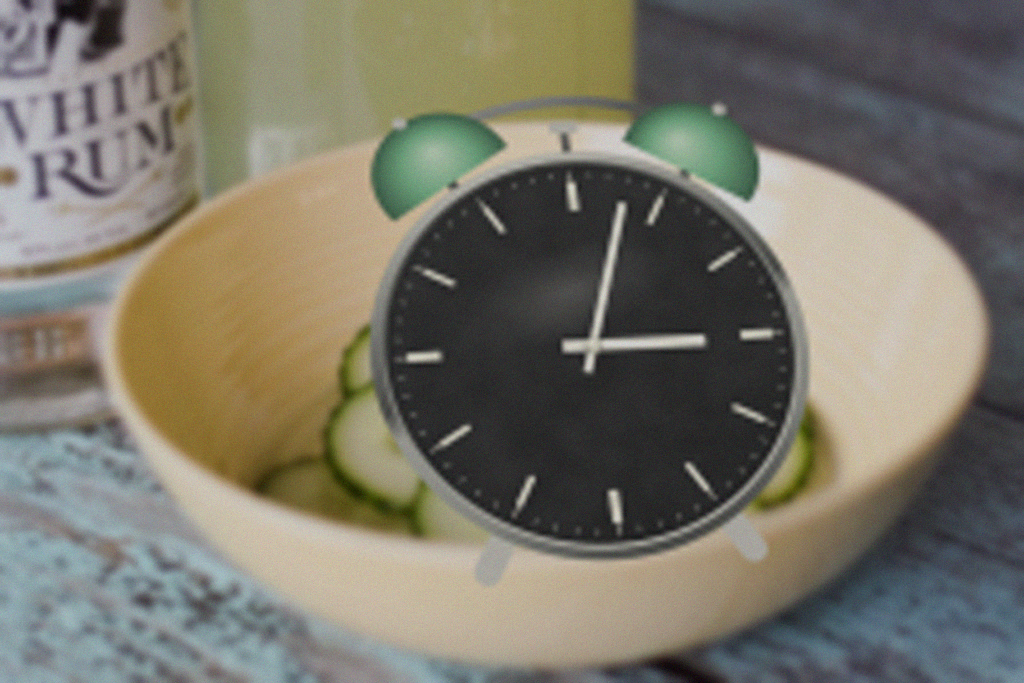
3:03
